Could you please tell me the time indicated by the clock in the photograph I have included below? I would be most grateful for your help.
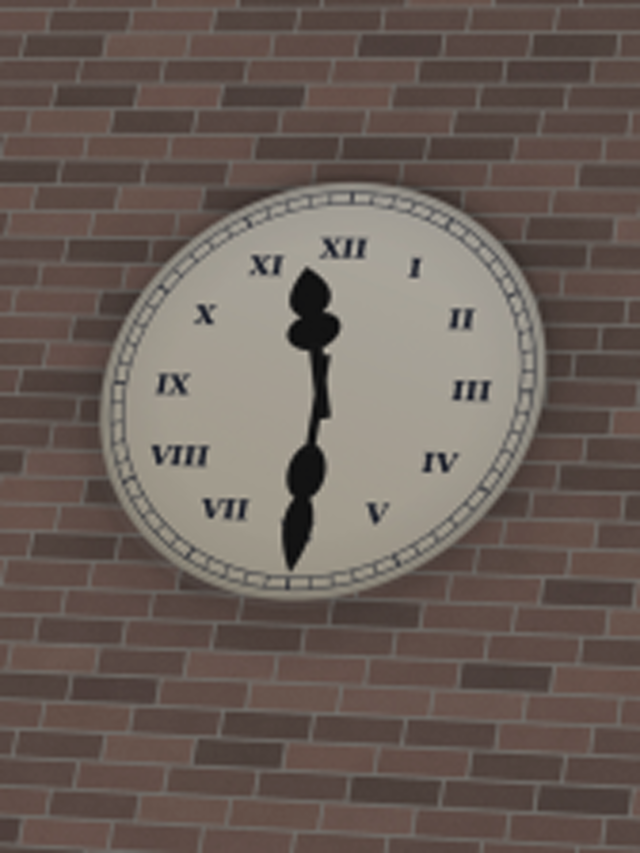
11:30
